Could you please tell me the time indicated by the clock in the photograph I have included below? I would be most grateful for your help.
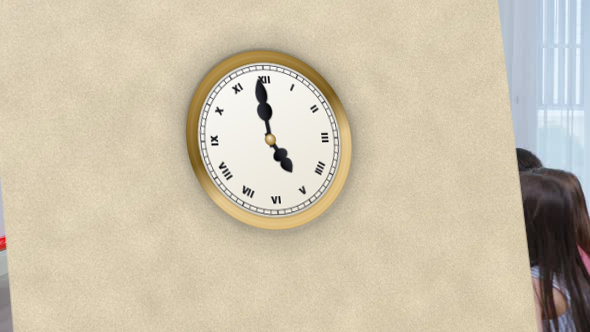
4:59
